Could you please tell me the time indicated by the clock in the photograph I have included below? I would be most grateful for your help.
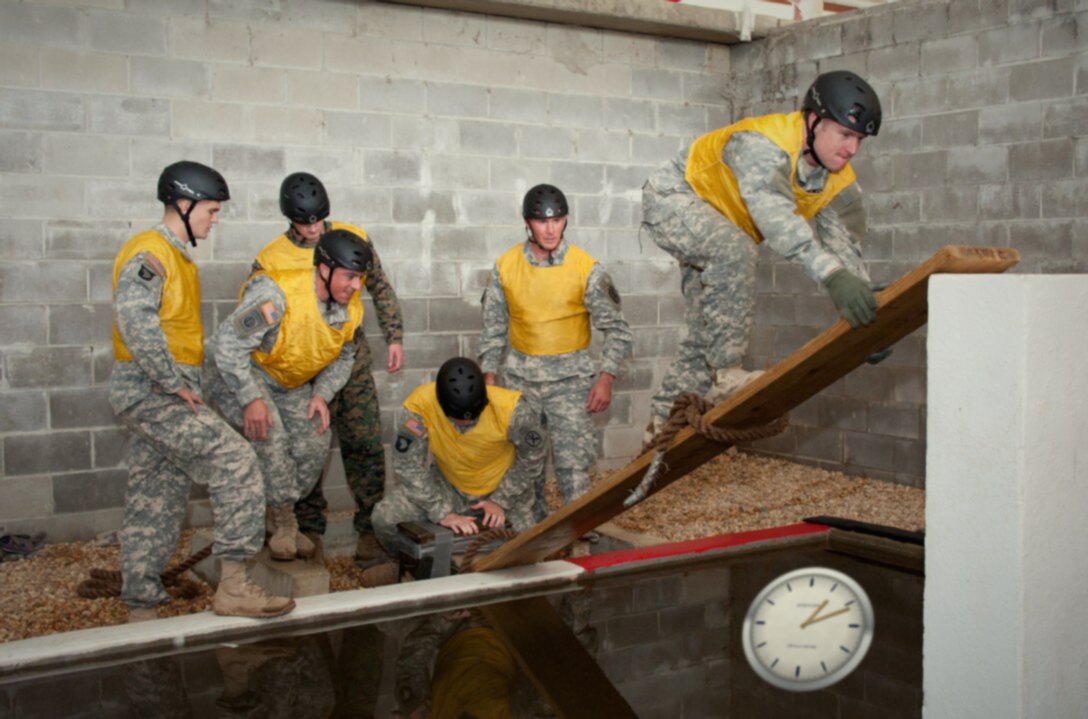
1:11
